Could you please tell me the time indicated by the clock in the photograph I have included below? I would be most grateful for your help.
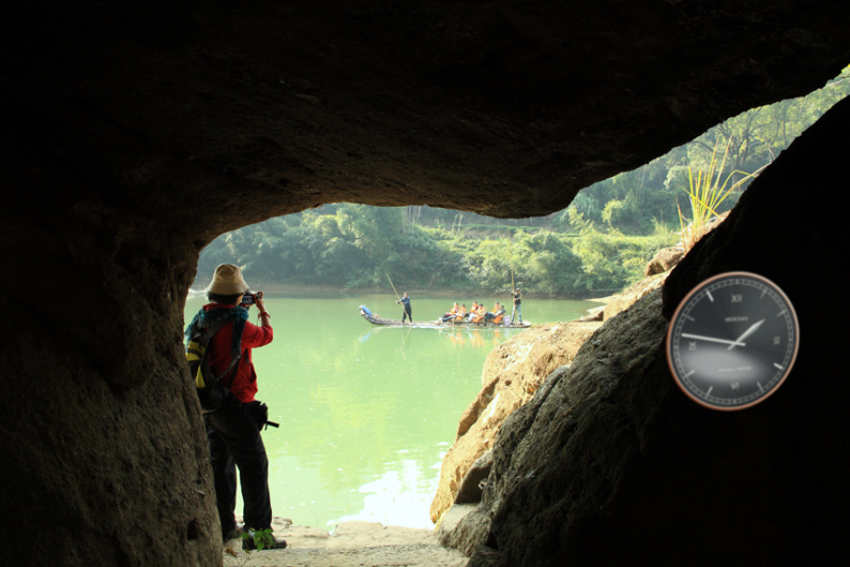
1:47
